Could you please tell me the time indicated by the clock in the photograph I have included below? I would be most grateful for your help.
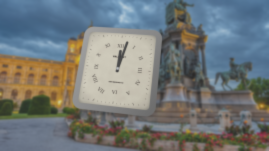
12:02
